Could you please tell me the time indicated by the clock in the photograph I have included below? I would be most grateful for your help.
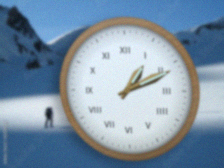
1:11
